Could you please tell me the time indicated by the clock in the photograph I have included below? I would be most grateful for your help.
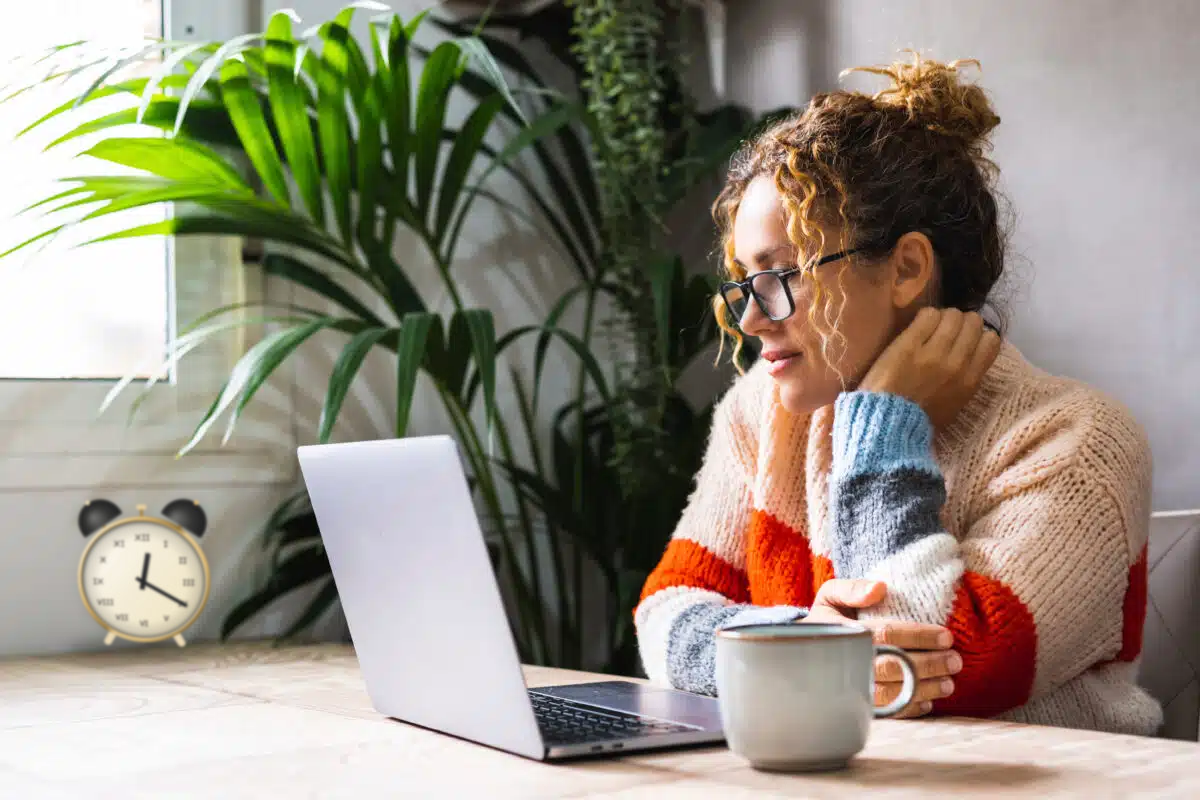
12:20
